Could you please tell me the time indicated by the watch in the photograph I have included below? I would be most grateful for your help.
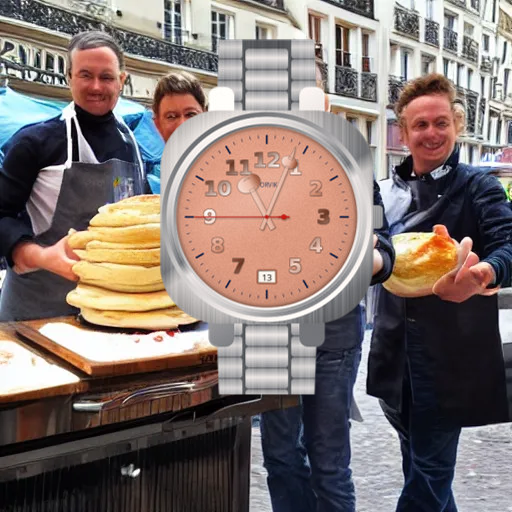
11:03:45
